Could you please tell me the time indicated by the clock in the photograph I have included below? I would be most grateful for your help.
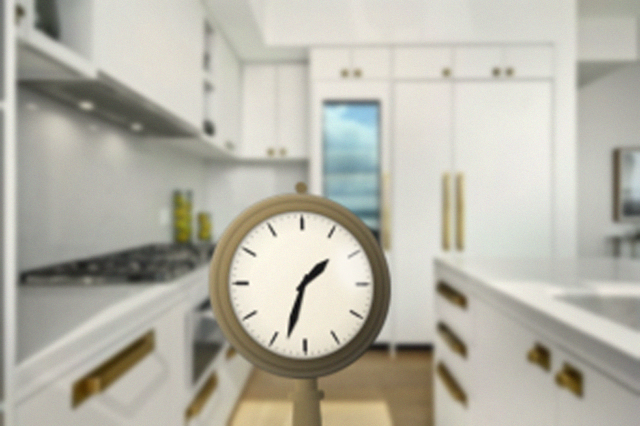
1:33
